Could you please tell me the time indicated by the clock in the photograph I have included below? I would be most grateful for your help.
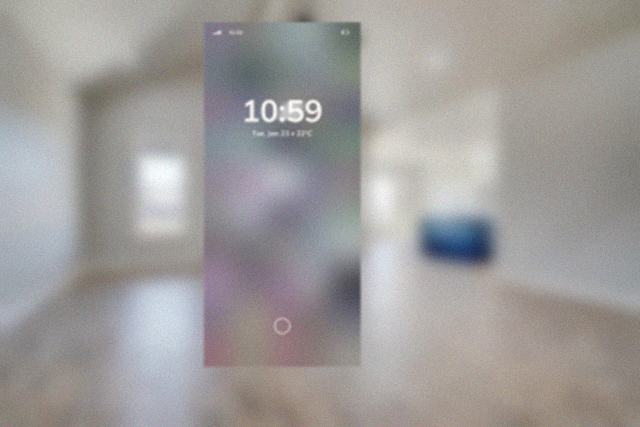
10:59
